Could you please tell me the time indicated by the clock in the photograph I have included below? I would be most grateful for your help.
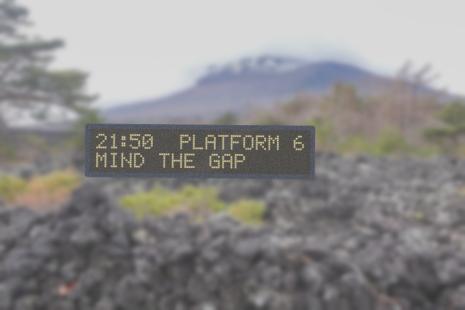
21:50
